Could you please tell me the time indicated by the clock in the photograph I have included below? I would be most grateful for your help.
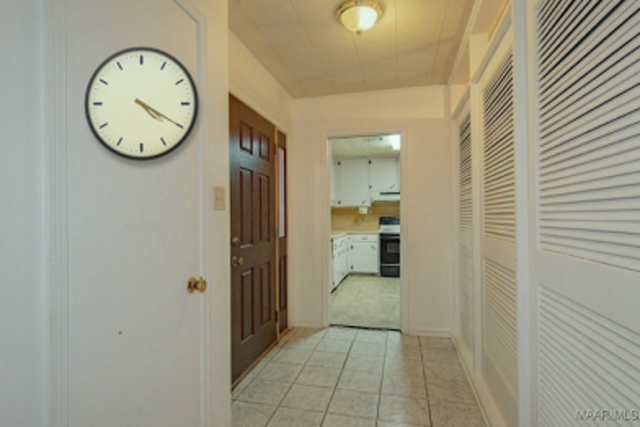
4:20
